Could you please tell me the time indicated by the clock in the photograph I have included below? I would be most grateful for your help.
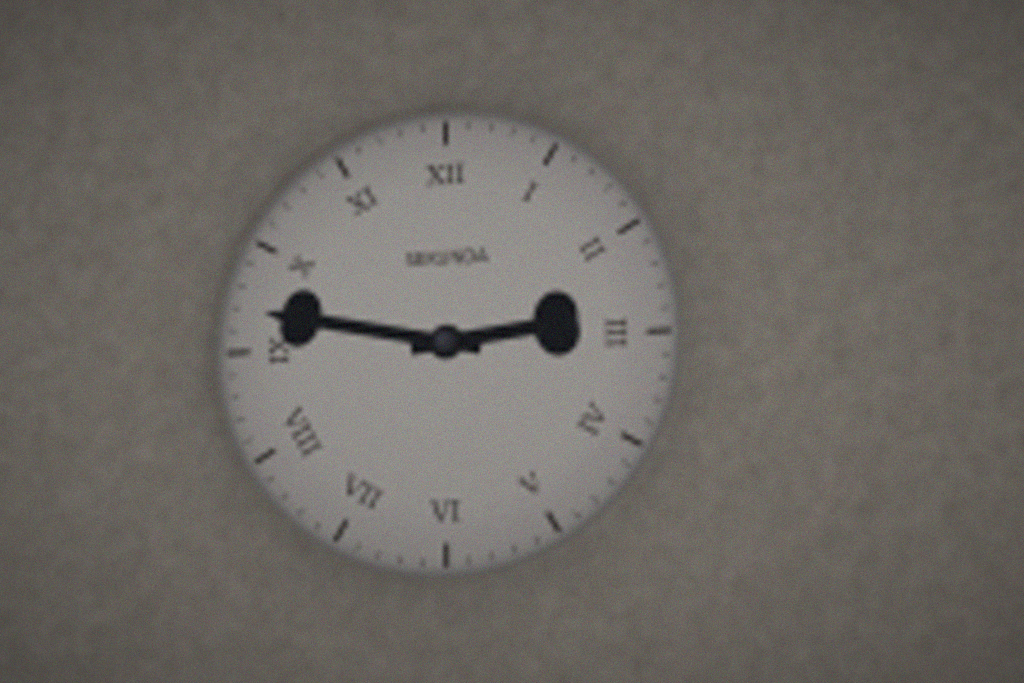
2:47
